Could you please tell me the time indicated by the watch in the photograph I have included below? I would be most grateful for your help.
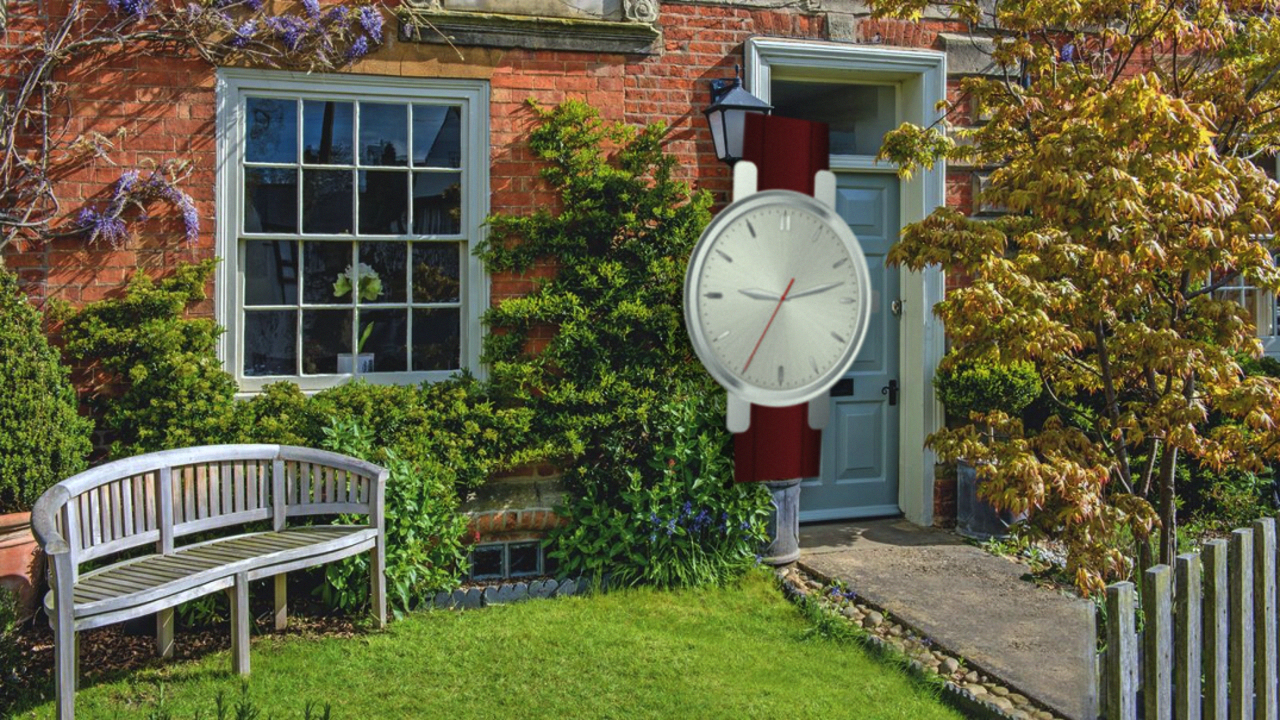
9:12:35
